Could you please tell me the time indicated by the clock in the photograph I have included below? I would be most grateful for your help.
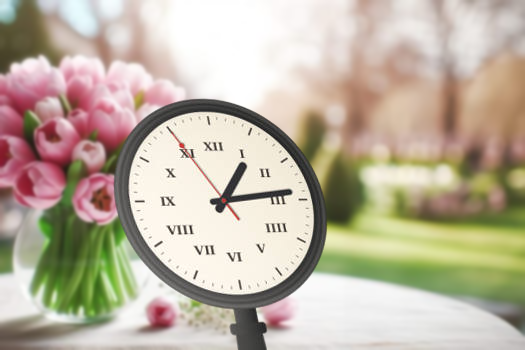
1:13:55
